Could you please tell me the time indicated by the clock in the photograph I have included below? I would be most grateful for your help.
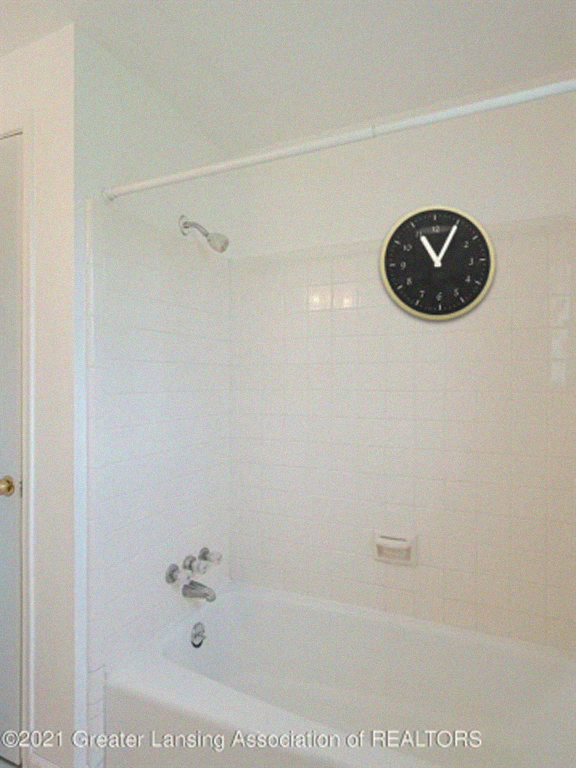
11:05
